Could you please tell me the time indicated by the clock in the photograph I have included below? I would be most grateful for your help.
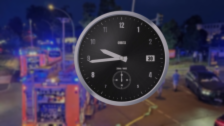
9:44
